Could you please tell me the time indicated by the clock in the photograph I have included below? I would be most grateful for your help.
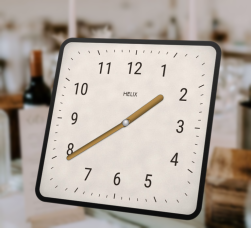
1:39
